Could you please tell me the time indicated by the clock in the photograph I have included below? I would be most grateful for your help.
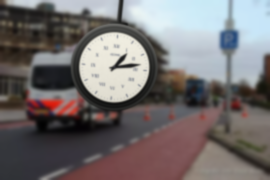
1:13
